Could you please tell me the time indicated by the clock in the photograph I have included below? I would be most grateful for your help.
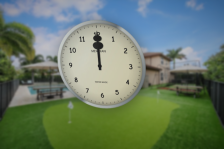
12:00
